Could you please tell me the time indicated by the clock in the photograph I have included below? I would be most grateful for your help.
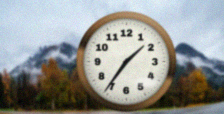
1:36
